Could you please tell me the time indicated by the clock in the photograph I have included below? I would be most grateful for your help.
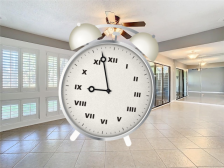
8:57
